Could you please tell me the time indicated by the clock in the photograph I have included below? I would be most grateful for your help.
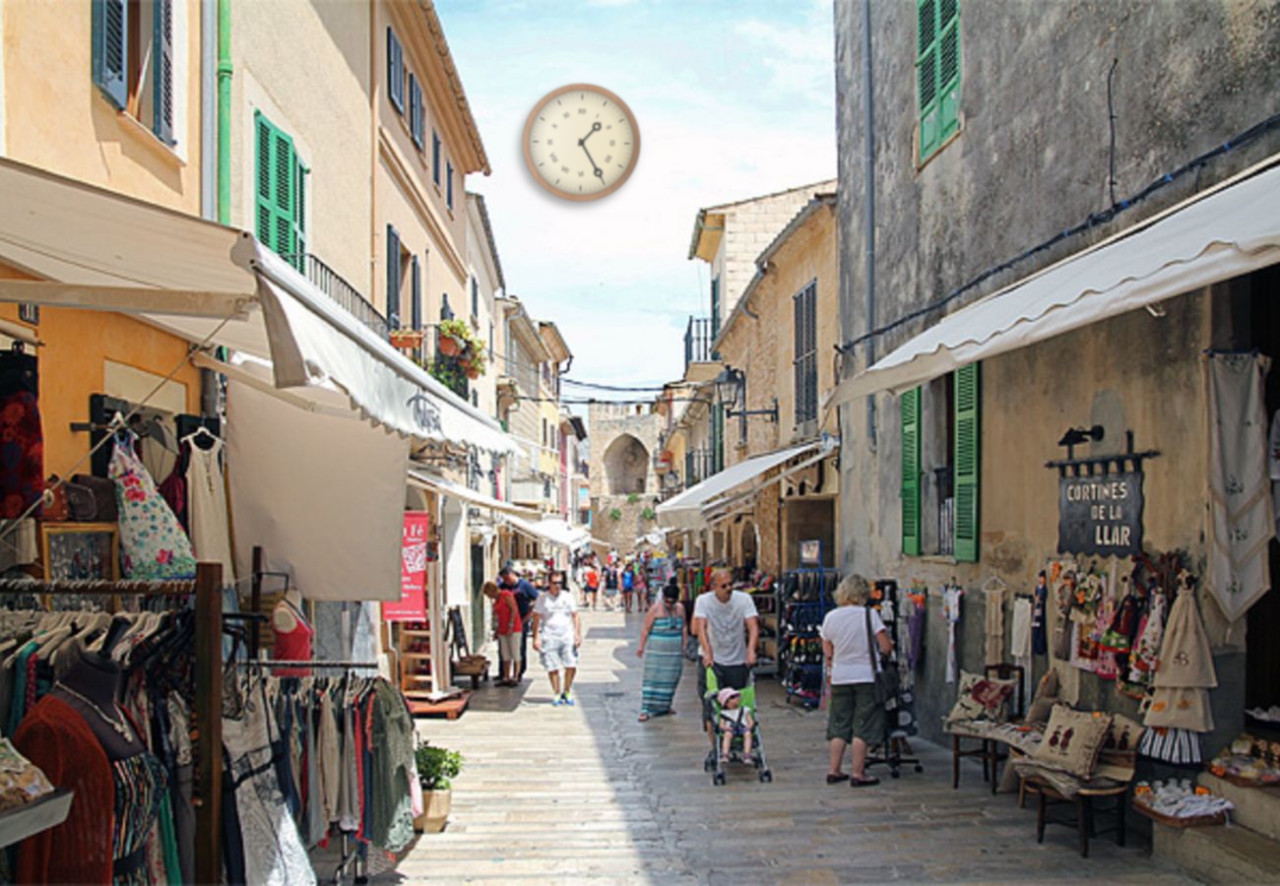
1:25
